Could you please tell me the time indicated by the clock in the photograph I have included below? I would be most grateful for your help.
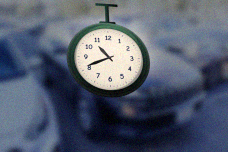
10:41
